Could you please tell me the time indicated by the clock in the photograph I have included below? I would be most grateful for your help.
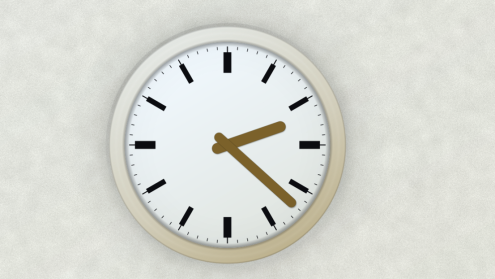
2:22
